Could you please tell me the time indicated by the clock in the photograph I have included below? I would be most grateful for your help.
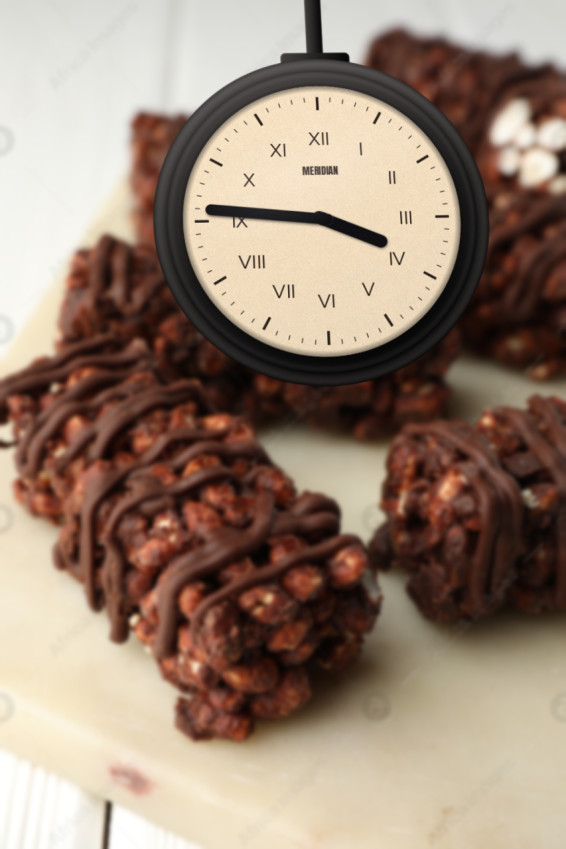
3:46
